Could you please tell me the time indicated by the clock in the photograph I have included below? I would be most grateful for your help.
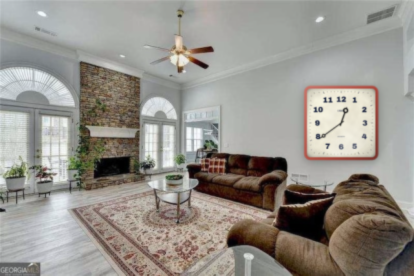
12:39
